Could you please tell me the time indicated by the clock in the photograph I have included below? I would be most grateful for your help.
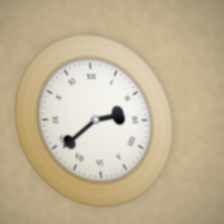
2:39
